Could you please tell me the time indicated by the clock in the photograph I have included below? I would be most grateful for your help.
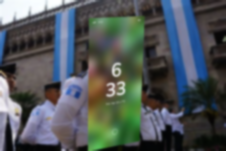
6:33
